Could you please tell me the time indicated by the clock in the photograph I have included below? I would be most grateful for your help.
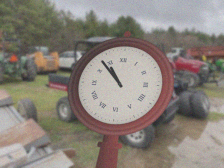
10:53
